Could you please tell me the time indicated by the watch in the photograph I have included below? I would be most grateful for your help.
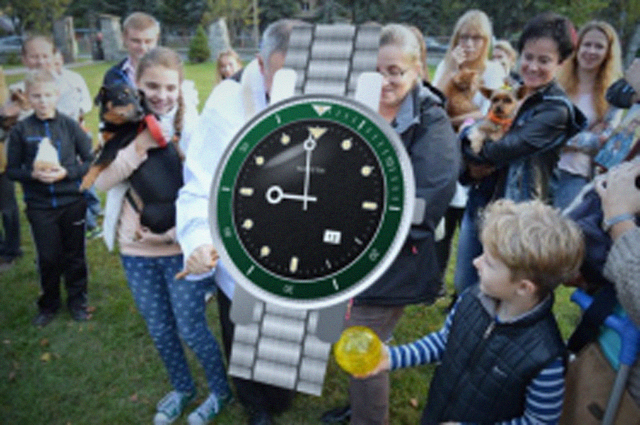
8:59
